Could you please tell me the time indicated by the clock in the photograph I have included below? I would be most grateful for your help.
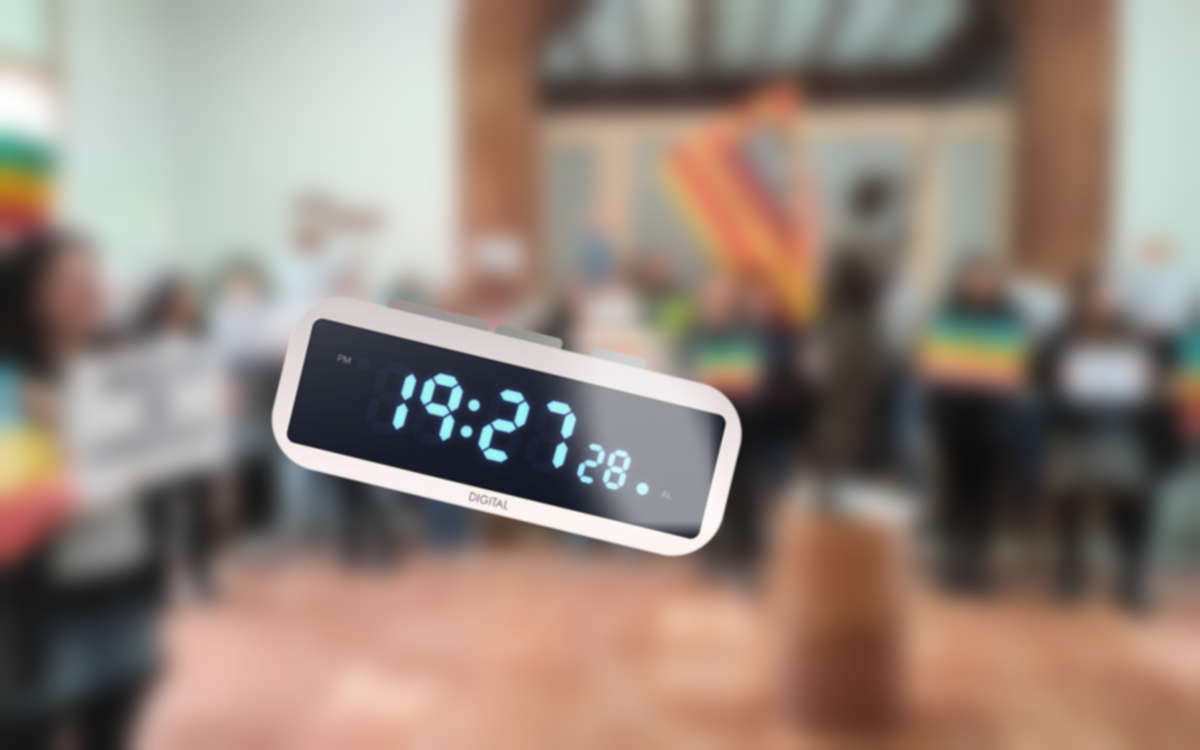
19:27:28
